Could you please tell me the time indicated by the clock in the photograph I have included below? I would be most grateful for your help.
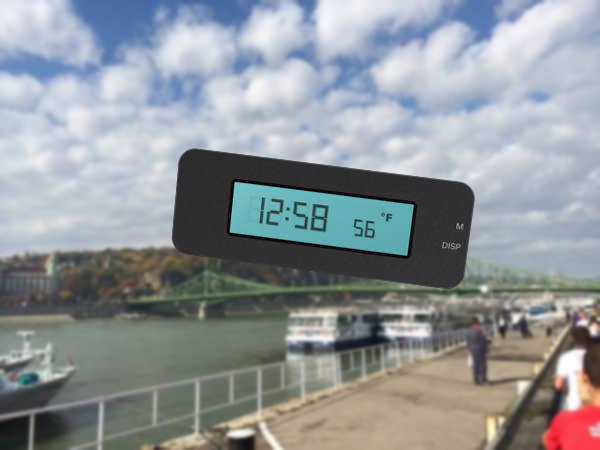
12:58
